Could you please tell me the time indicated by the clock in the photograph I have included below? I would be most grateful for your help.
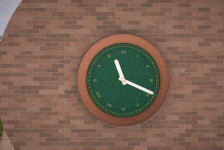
11:19
